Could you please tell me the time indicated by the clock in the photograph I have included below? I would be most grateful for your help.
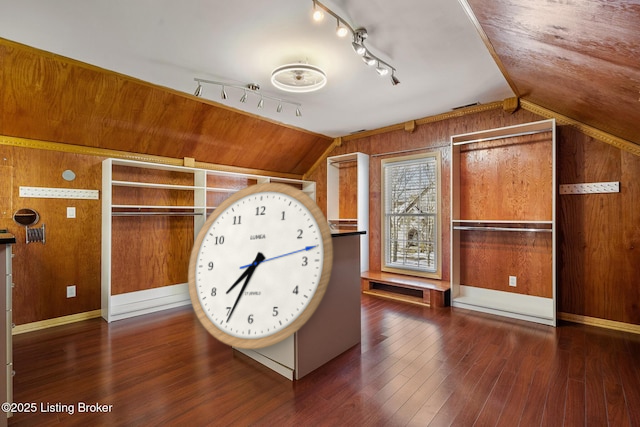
7:34:13
